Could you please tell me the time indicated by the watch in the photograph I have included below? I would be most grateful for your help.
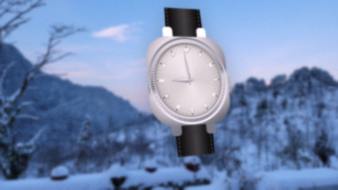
8:59
